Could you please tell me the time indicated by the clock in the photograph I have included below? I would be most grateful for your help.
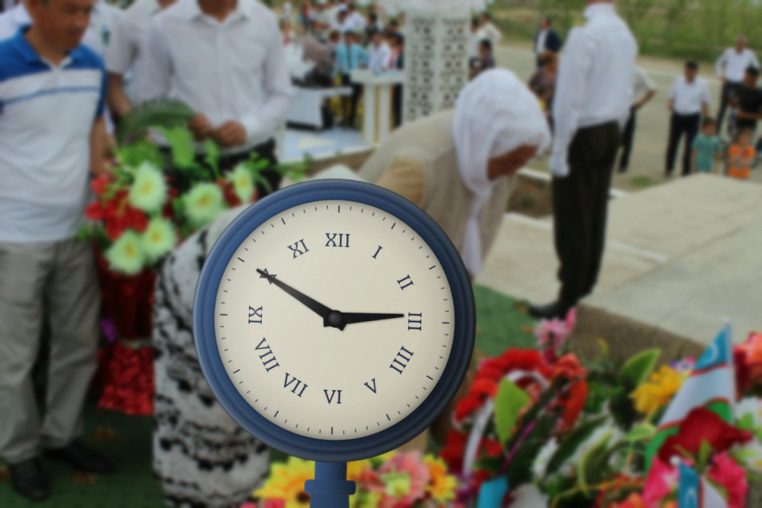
2:50
